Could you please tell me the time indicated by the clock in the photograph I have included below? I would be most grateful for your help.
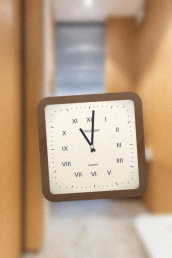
11:01
